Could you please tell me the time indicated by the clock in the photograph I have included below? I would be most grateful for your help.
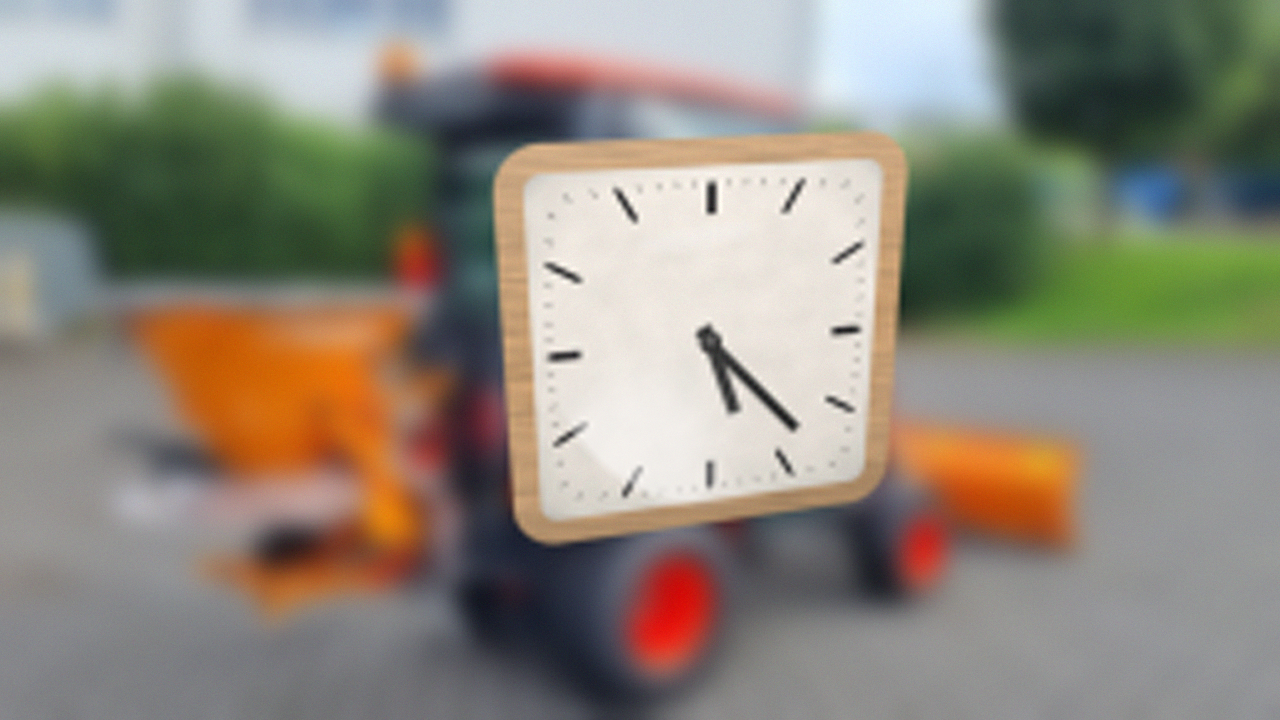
5:23
